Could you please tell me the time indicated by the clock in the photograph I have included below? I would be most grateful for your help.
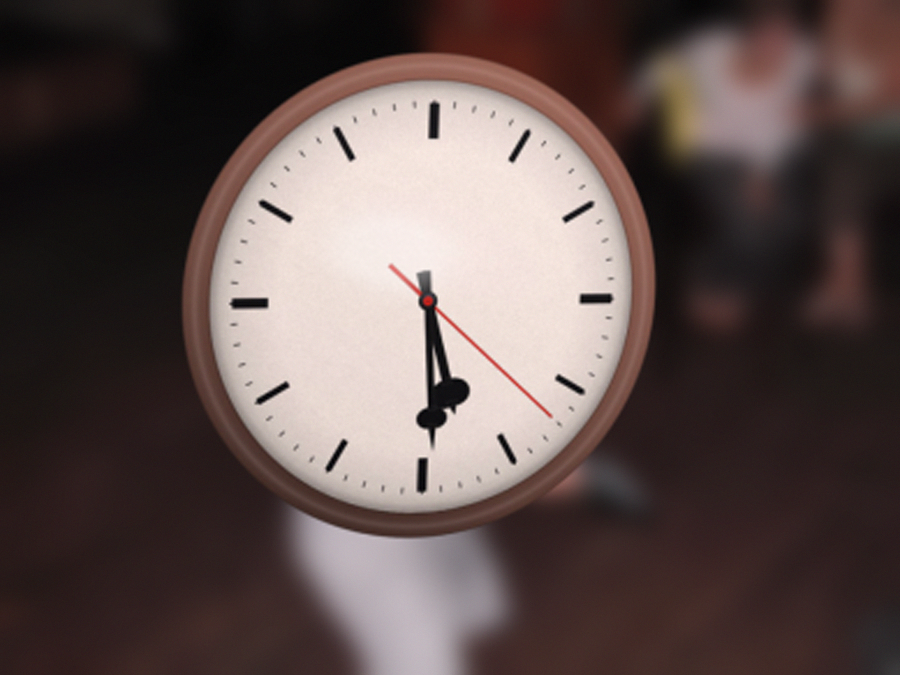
5:29:22
